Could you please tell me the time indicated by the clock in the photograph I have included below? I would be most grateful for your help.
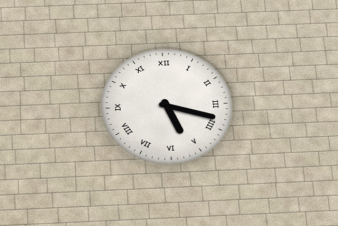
5:18
